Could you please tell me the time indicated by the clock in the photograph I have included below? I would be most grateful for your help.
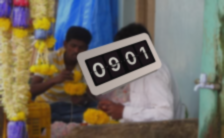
9:01
